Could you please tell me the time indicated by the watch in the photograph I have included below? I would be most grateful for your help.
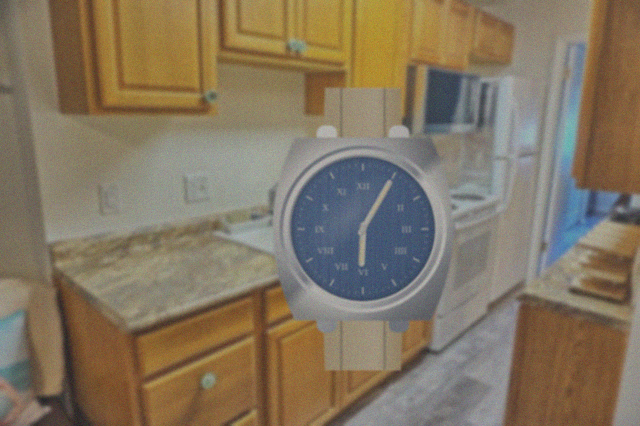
6:05
